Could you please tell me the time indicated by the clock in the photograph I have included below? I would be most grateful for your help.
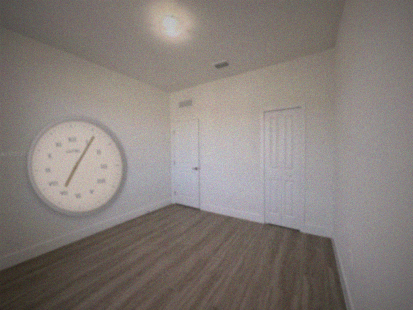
7:06
